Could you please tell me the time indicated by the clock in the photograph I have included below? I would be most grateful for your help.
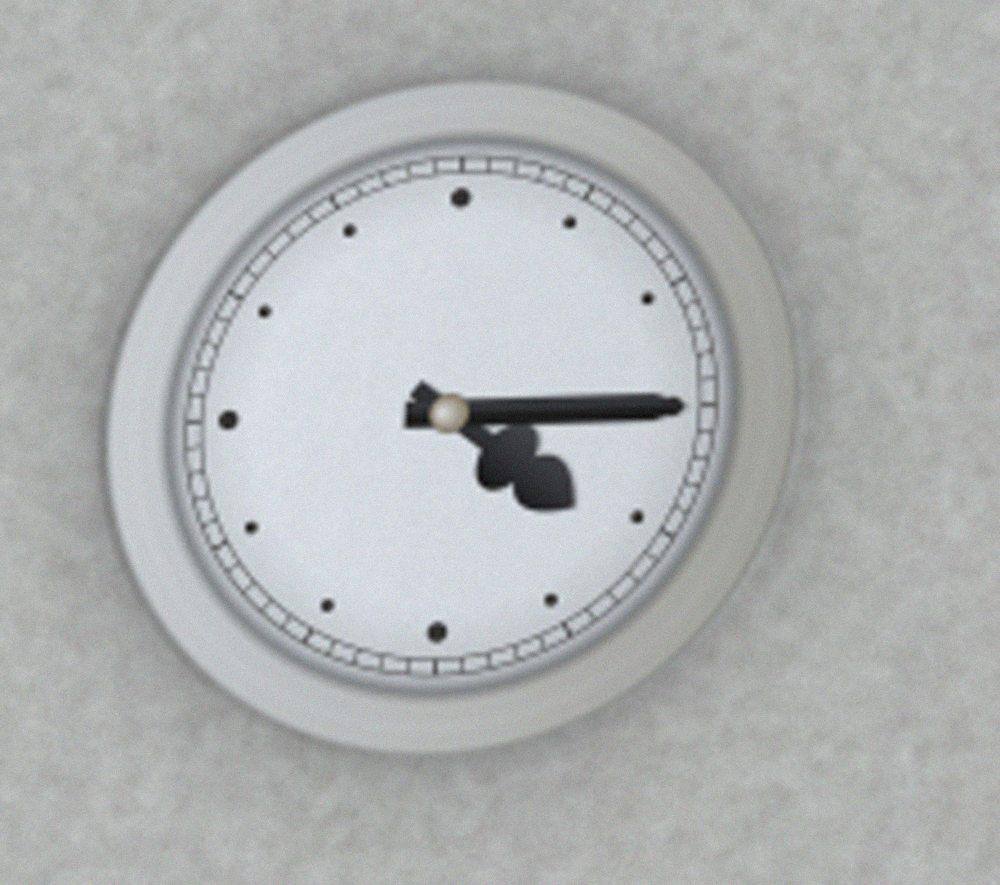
4:15
